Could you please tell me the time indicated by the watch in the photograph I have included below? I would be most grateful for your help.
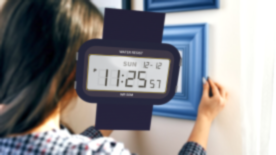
11:25
